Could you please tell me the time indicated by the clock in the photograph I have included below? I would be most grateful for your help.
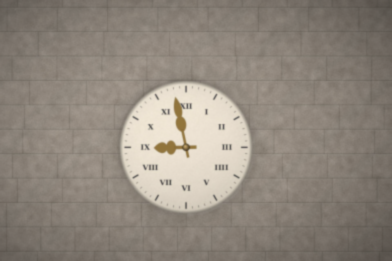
8:58
